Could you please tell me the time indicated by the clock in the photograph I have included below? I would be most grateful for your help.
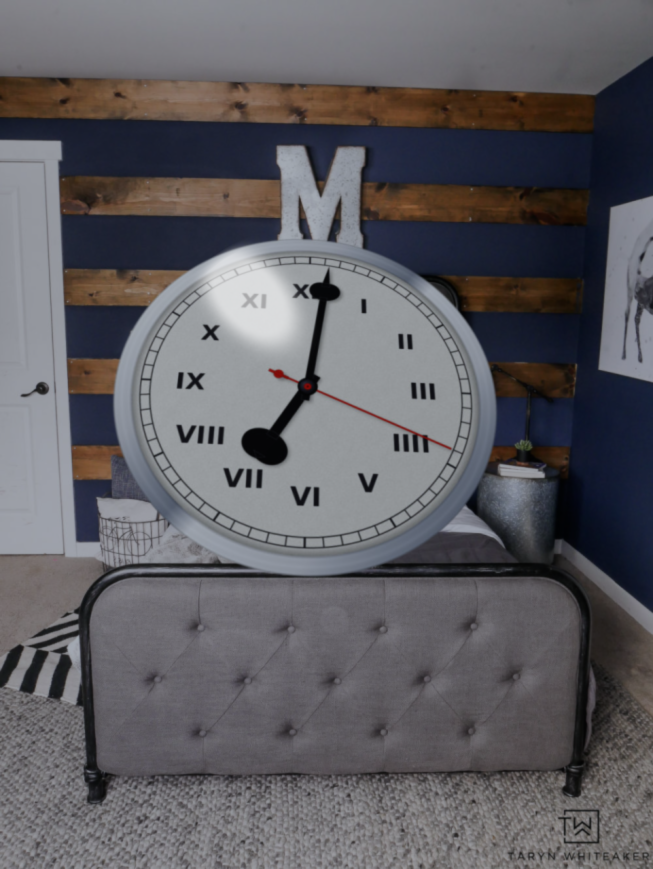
7:01:19
